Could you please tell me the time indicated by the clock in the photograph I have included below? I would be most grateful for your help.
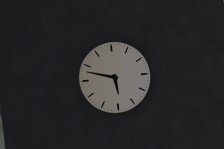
5:48
